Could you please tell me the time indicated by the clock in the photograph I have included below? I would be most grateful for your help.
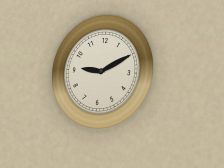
9:10
